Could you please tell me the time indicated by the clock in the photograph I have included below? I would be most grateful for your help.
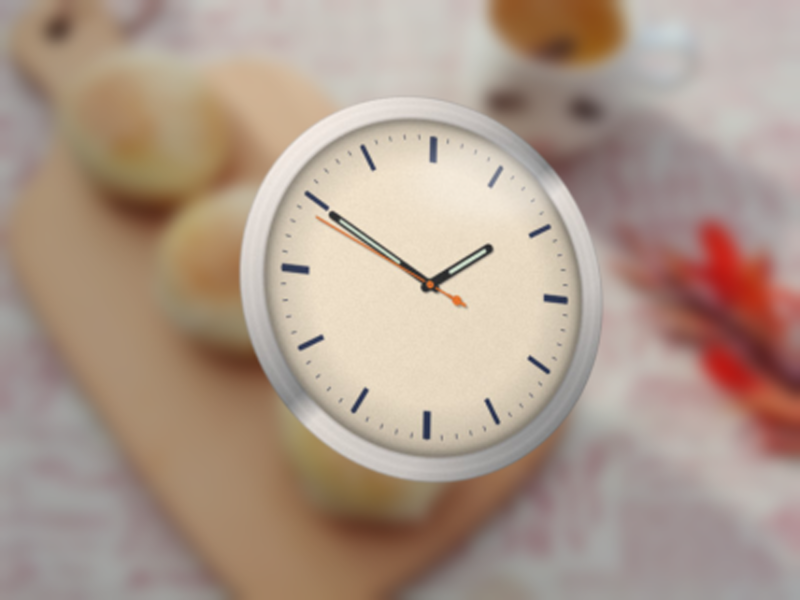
1:49:49
